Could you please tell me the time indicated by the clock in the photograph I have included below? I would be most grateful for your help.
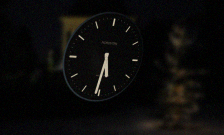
5:31
